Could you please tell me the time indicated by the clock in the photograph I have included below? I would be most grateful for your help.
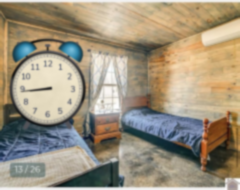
8:44
